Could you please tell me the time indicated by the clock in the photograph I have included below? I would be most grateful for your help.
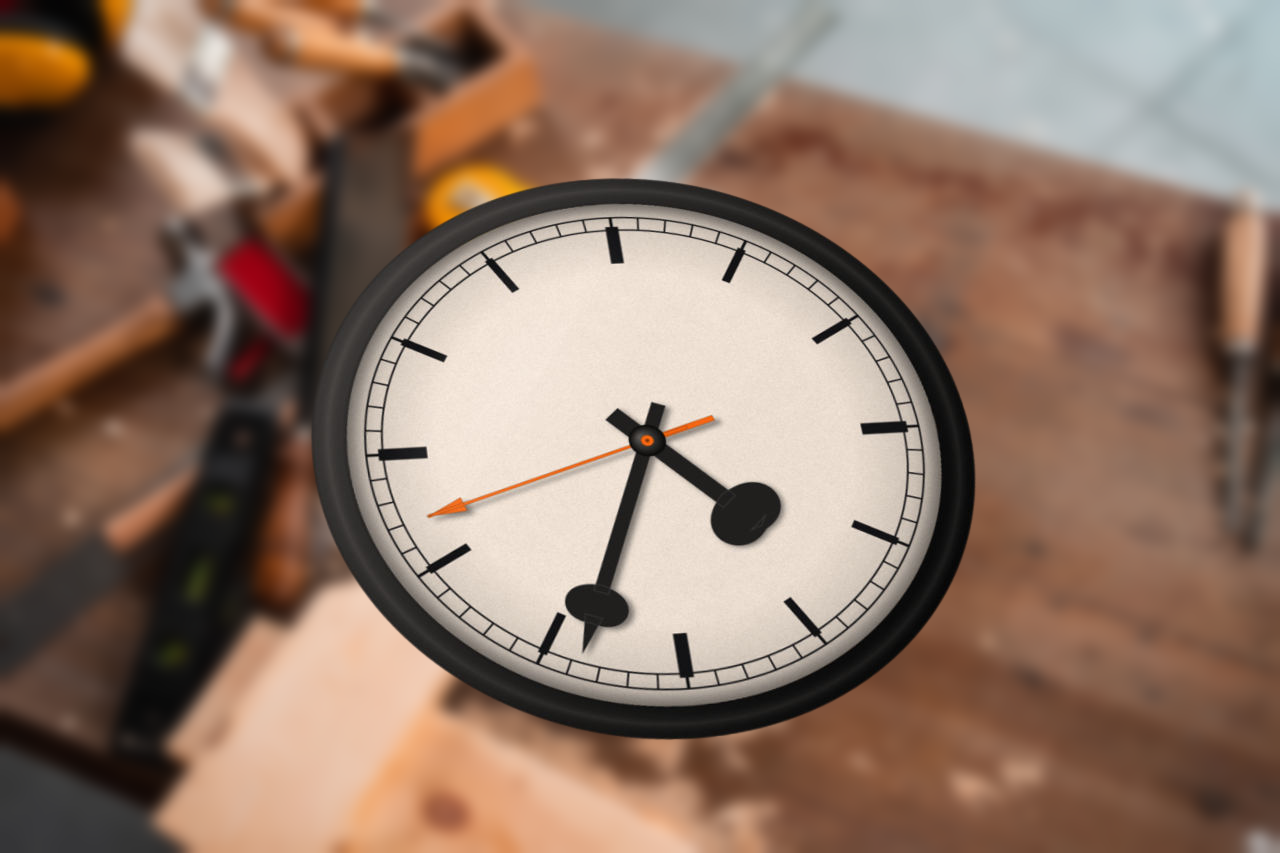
4:33:42
